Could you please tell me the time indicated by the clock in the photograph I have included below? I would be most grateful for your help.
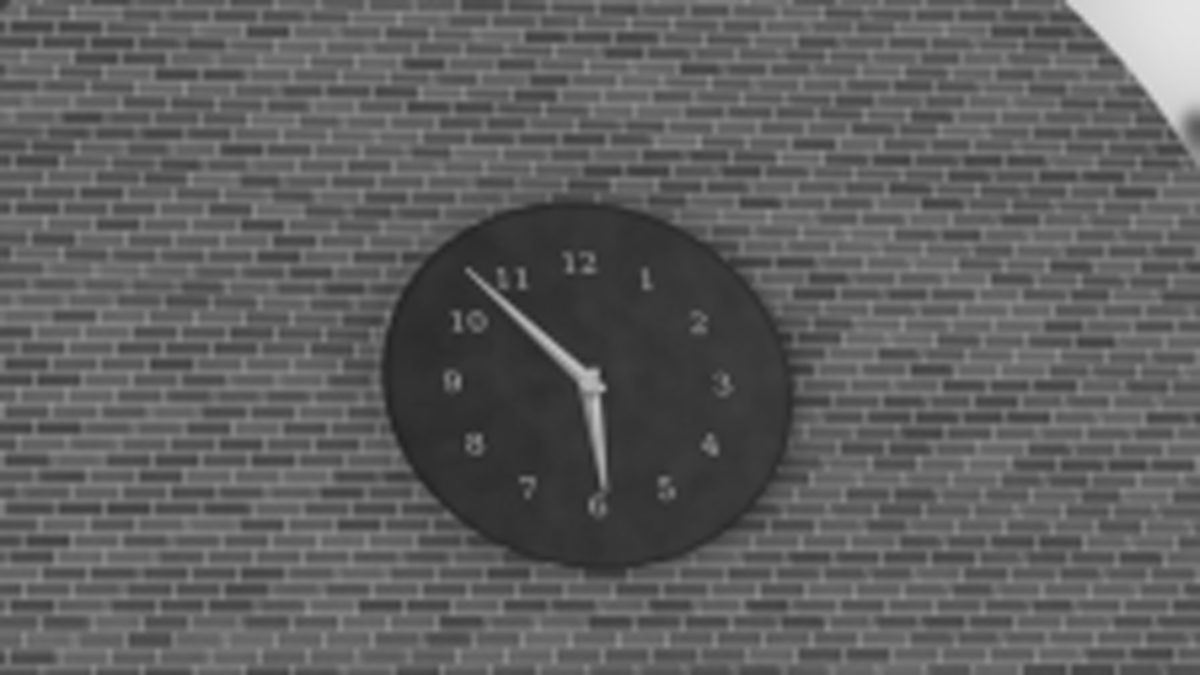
5:53
